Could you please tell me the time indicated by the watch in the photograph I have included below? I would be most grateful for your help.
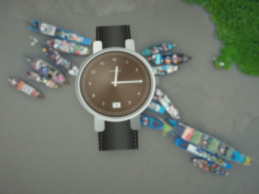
12:15
